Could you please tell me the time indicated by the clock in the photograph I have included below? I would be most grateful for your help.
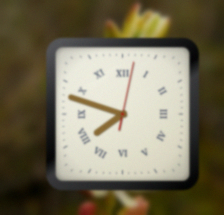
7:48:02
